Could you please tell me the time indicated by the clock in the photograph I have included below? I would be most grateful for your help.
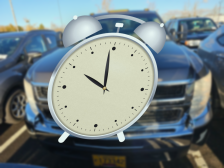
9:59
